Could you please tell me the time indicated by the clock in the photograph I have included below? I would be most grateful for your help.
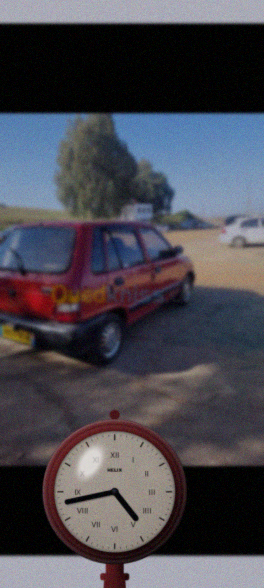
4:43
